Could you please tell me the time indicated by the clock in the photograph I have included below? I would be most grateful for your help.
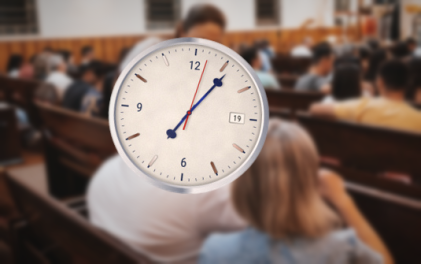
7:06:02
